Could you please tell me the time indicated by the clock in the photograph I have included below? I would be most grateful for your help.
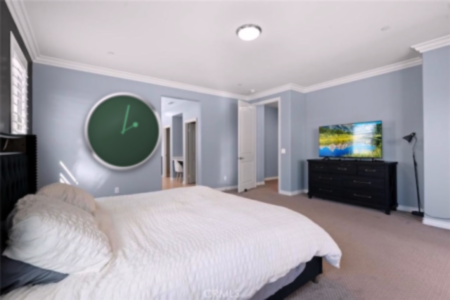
2:02
